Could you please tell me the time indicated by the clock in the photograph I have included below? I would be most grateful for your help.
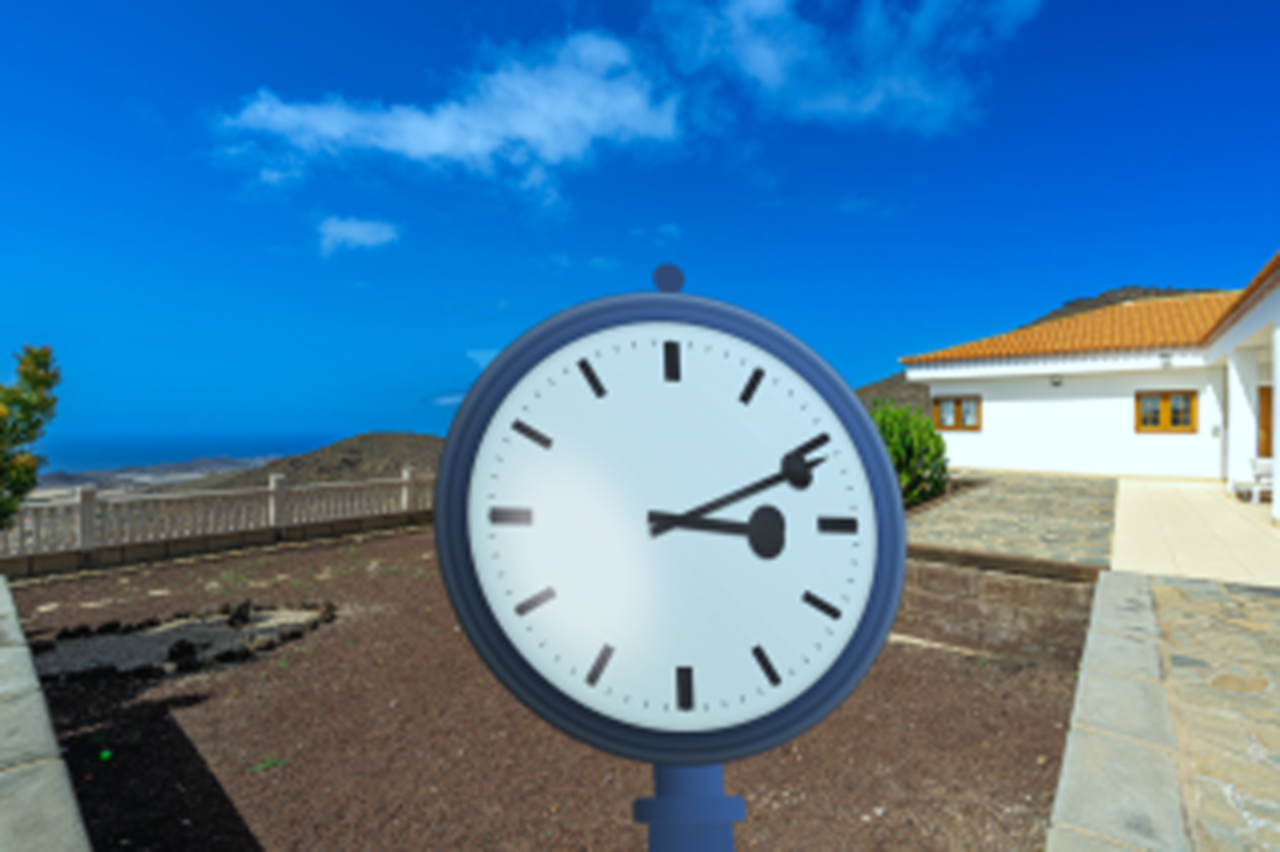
3:11
